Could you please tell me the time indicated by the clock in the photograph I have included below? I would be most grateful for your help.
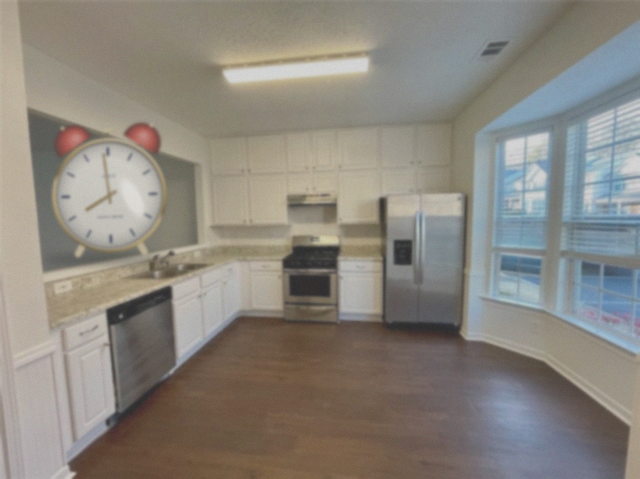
7:59
